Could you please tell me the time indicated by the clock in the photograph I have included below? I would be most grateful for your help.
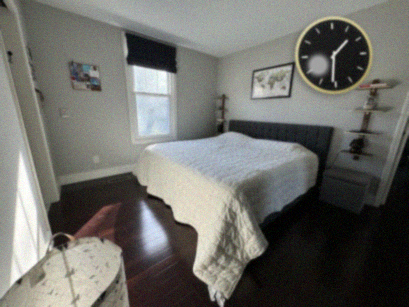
1:31
